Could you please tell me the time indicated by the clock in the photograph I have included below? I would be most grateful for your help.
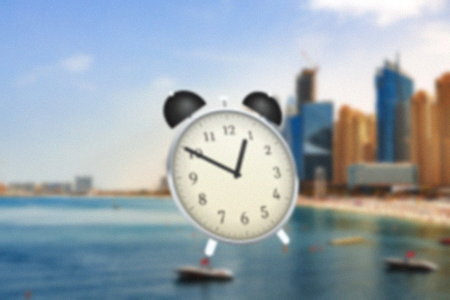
12:50
